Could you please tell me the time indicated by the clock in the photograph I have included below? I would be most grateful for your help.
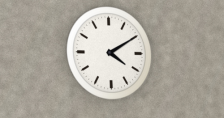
4:10
